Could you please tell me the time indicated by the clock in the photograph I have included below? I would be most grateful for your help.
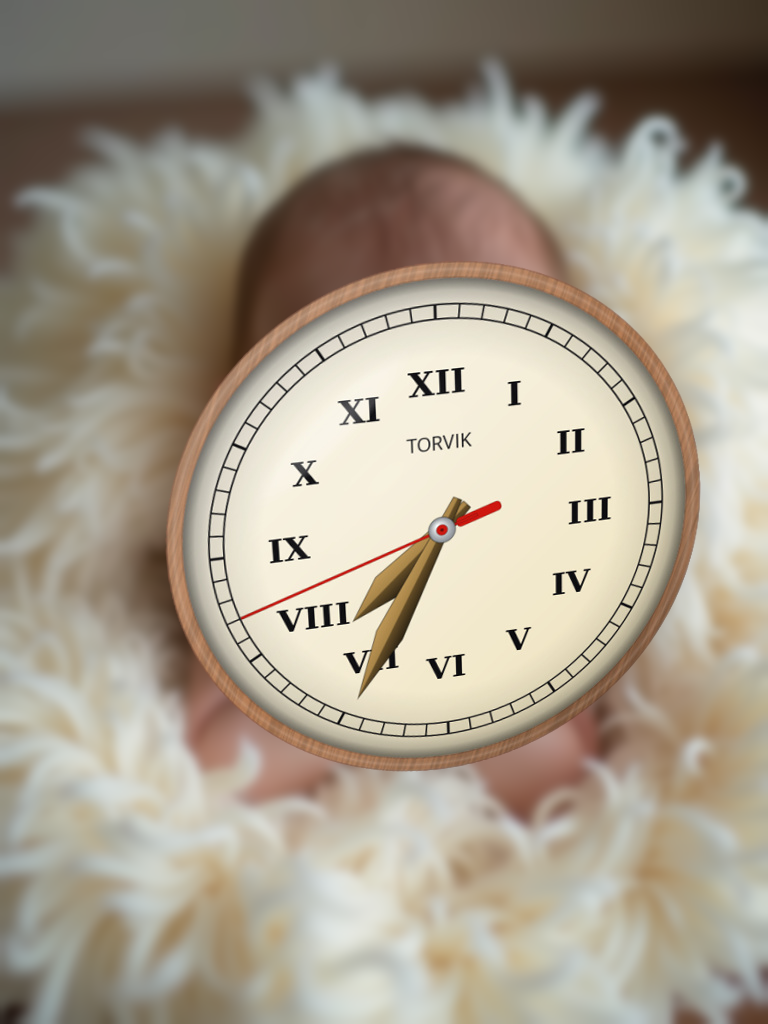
7:34:42
